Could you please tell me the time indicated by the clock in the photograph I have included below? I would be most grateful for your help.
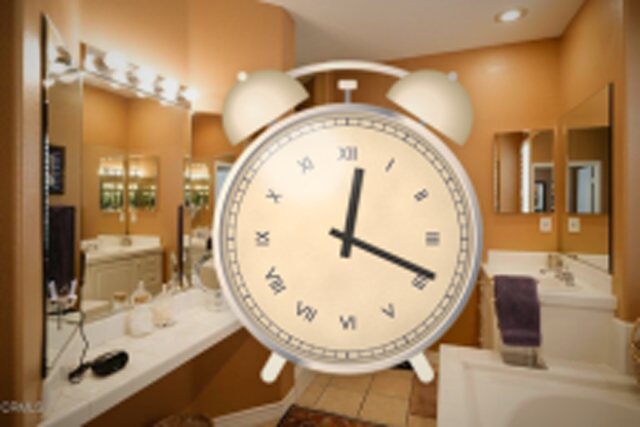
12:19
